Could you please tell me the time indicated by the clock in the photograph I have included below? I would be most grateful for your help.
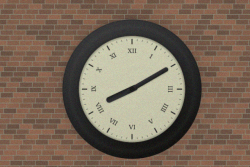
8:10
